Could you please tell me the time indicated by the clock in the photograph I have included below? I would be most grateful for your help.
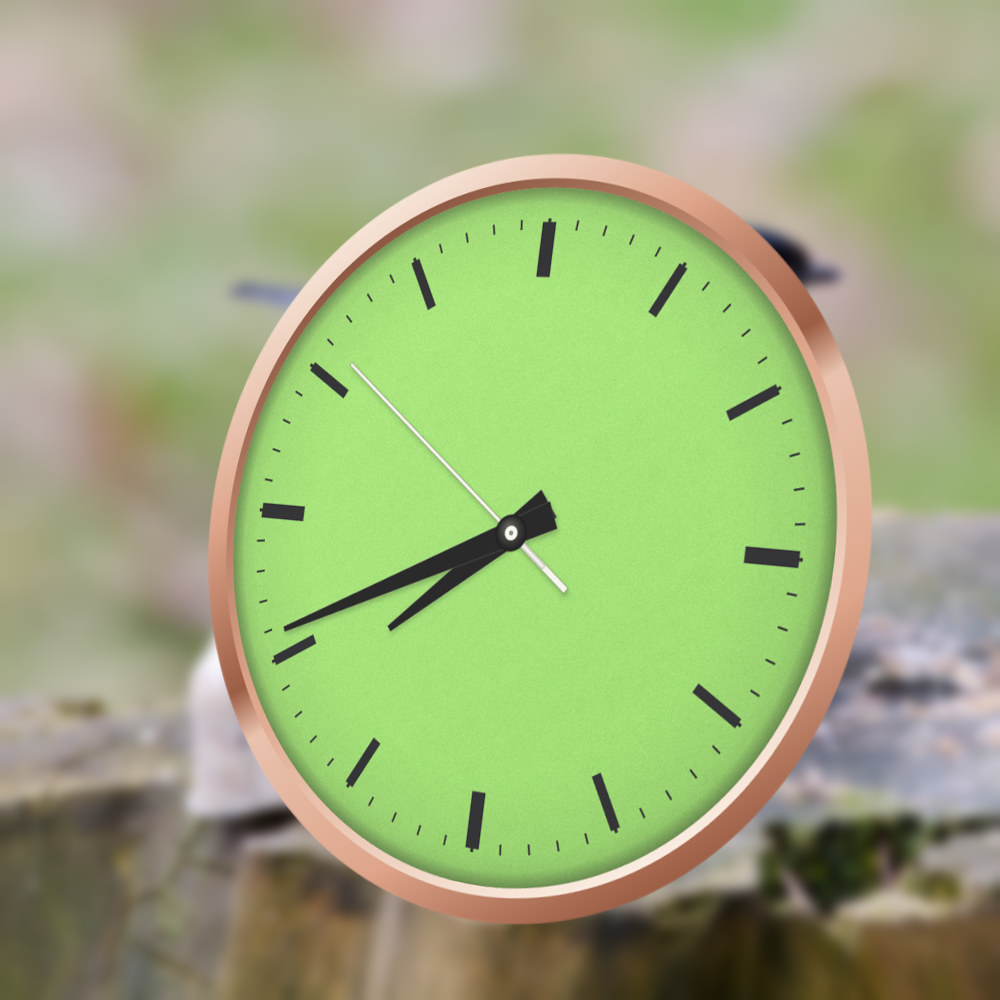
7:40:51
